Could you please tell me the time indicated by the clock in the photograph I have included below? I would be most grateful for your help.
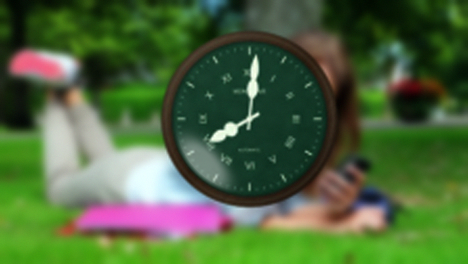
8:01
